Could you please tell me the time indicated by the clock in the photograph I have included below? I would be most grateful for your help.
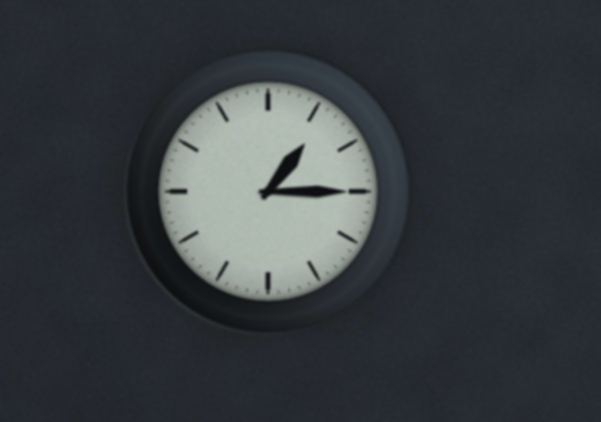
1:15
